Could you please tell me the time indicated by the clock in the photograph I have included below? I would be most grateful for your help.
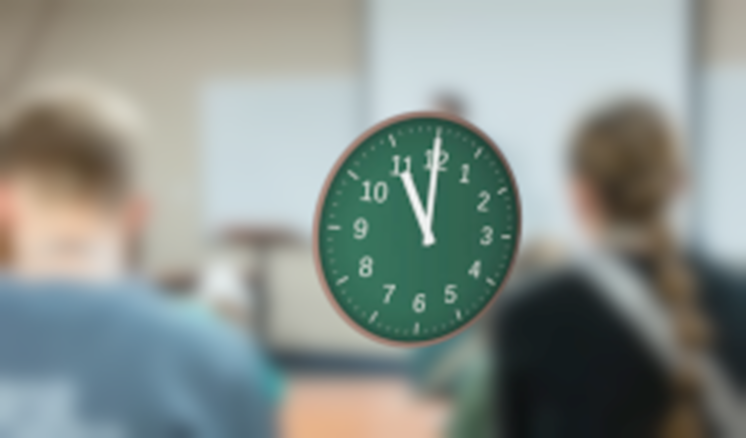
11:00
